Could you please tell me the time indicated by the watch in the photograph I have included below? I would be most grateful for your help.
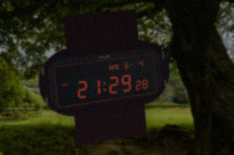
21:29
